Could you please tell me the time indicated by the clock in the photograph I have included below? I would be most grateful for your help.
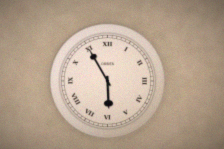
5:55
